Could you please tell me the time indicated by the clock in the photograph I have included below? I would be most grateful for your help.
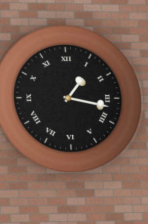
1:17
